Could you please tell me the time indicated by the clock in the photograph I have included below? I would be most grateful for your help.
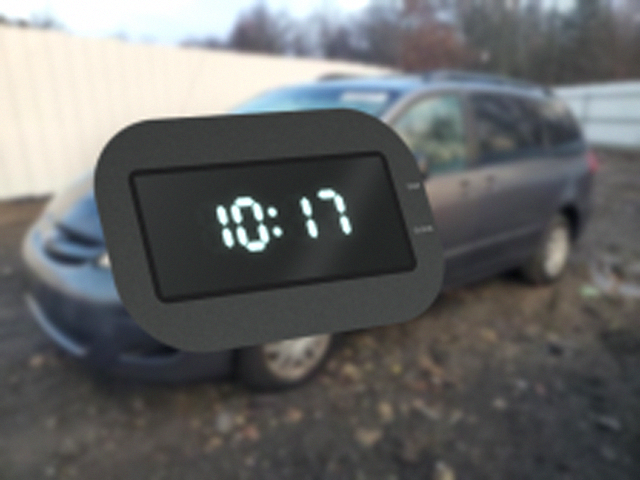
10:17
